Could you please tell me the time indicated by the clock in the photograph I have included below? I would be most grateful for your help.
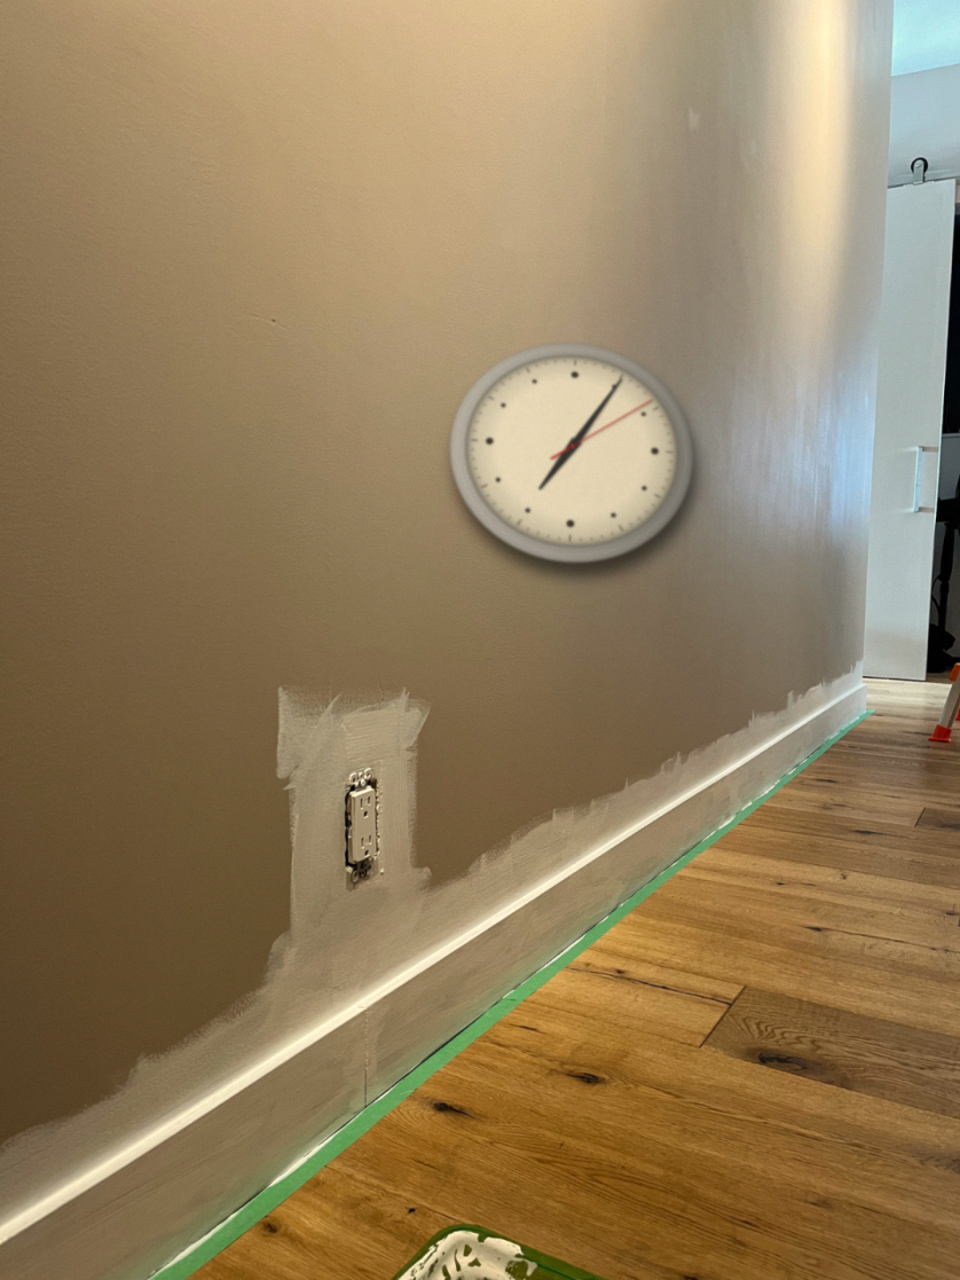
7:05:09
